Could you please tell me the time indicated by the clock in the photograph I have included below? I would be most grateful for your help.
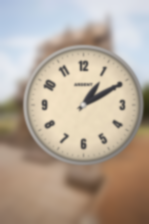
1:10
